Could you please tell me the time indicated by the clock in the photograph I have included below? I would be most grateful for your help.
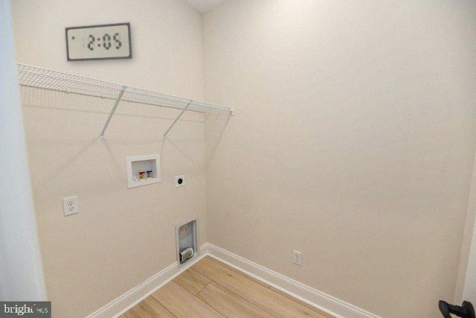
2:05
